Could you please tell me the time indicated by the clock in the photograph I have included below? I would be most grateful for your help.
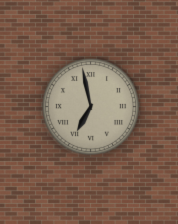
6:58
